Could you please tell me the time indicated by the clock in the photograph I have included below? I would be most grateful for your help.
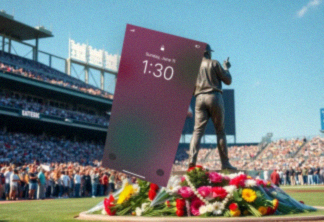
1:30
